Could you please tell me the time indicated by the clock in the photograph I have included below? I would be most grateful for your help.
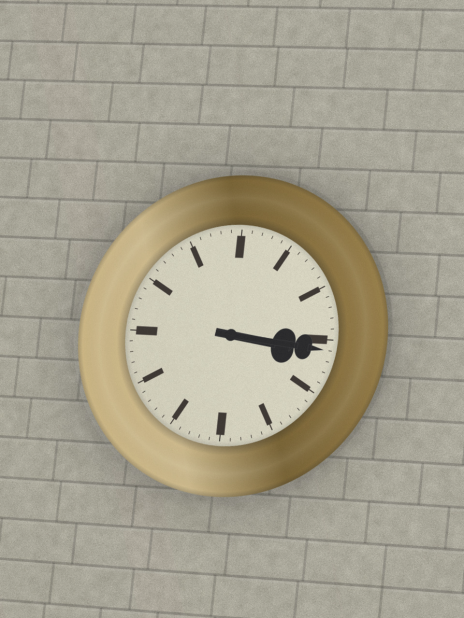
3:16
